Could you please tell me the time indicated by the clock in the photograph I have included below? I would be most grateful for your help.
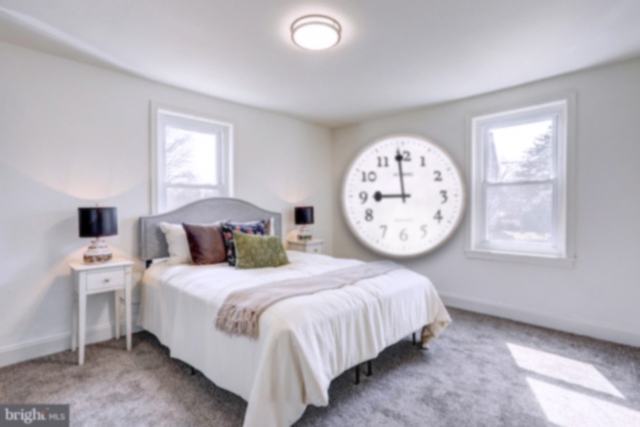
8:59
